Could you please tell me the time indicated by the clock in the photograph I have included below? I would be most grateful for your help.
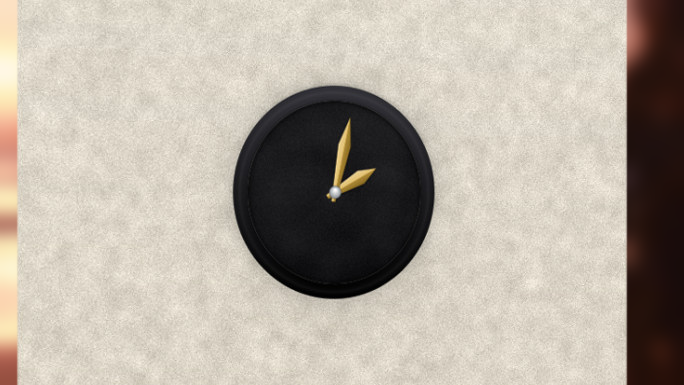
2:02
